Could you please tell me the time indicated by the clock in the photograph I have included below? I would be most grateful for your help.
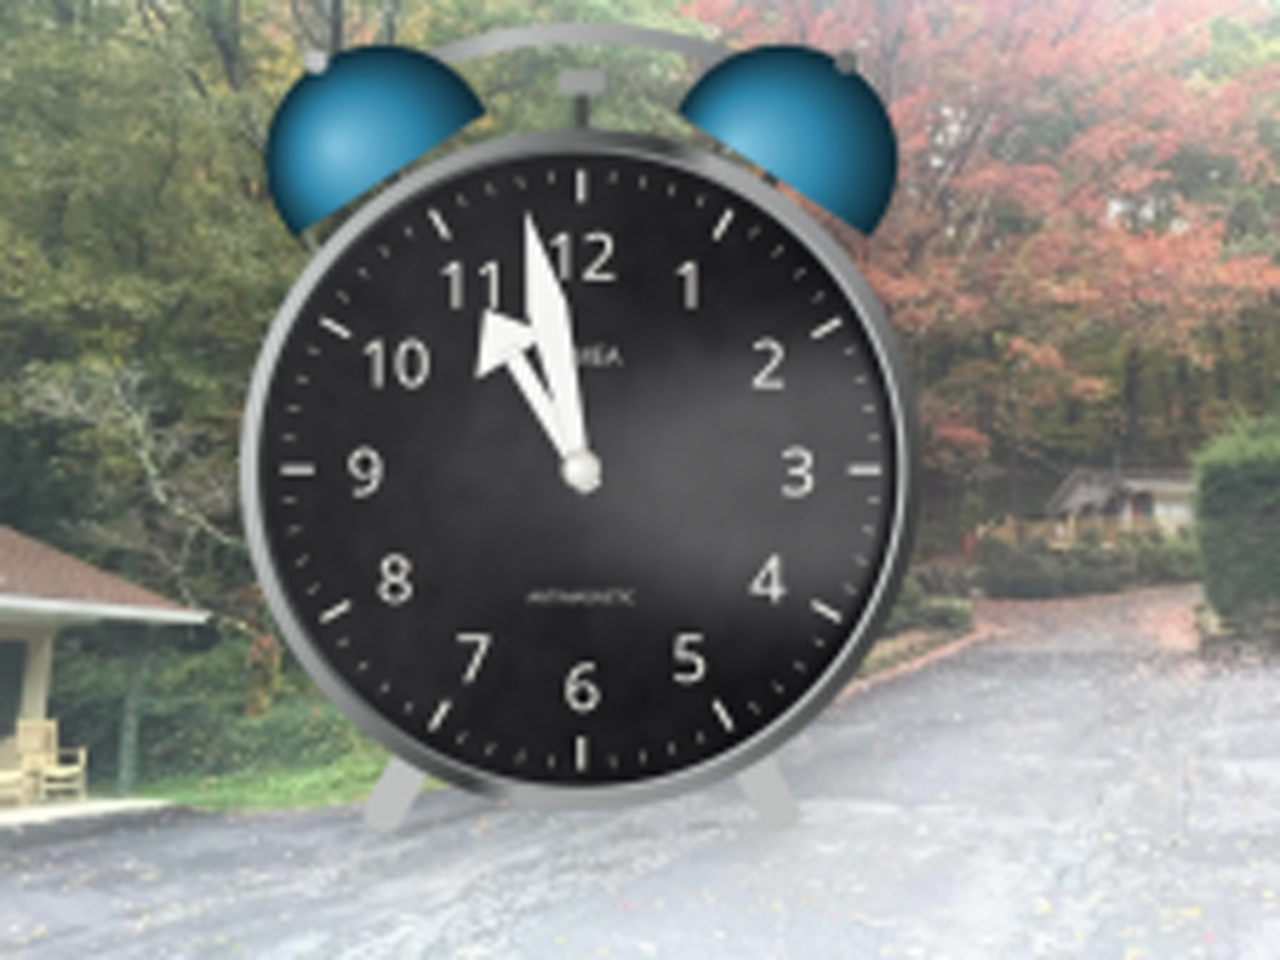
10:58
